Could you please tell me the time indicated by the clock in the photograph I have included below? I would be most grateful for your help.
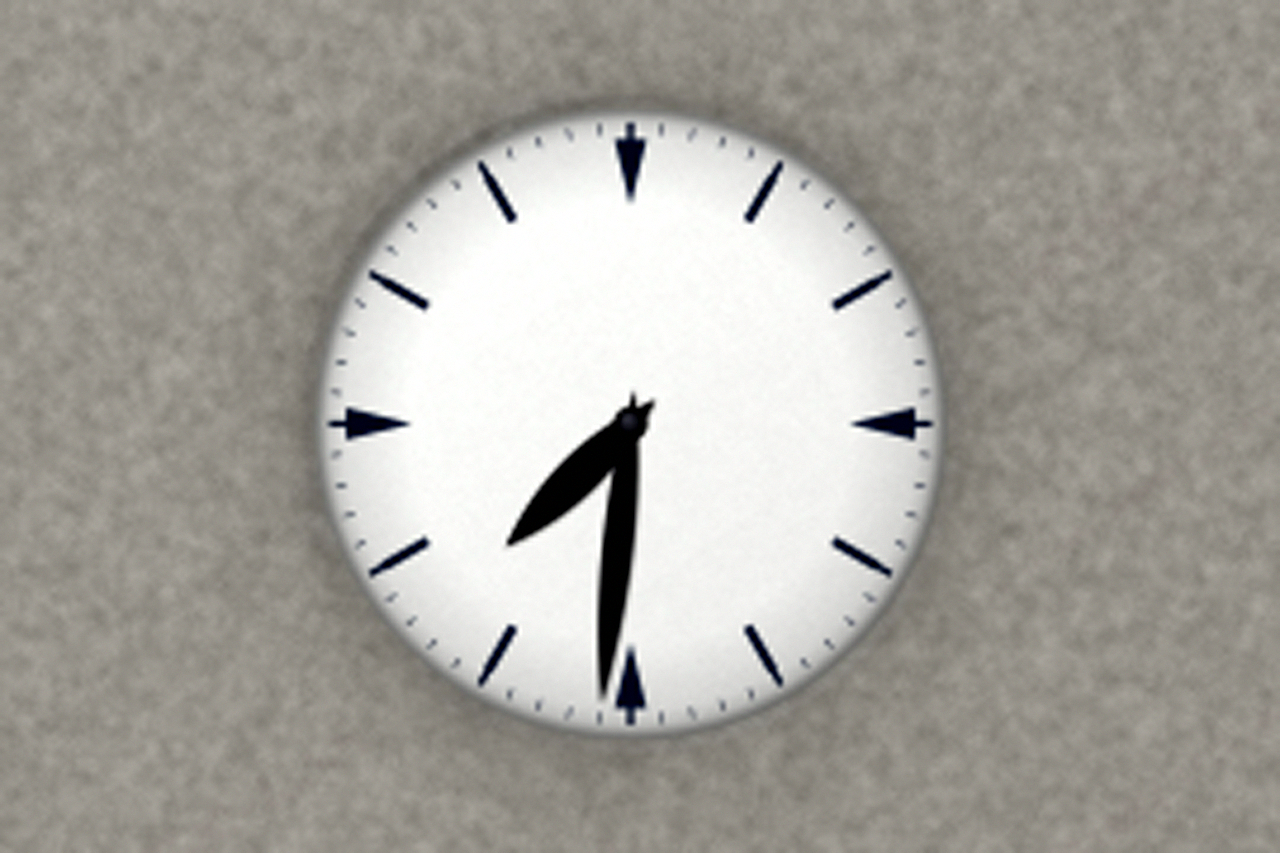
7:31
